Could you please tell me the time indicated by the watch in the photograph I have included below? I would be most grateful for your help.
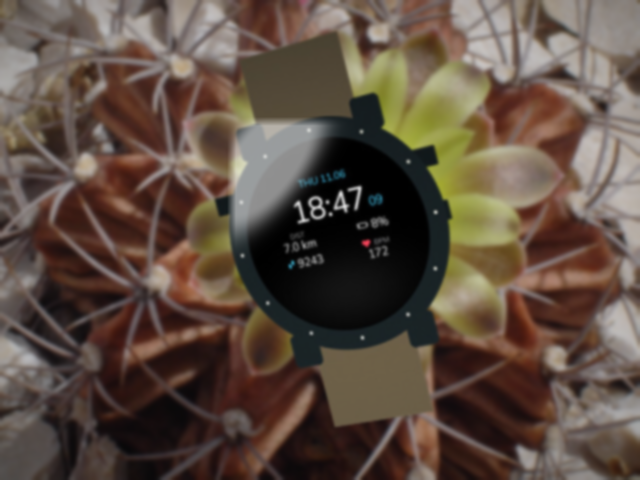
18:47
